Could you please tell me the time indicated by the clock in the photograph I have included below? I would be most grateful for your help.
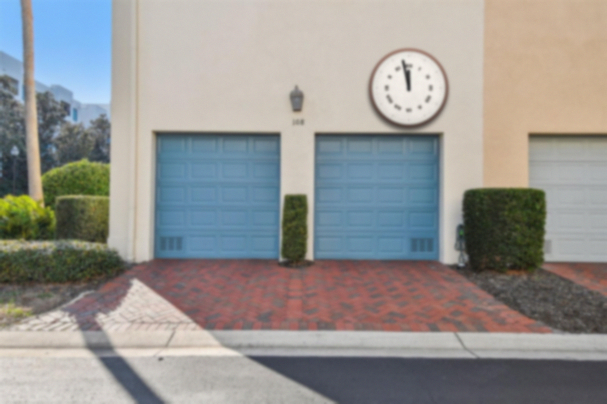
11:58
